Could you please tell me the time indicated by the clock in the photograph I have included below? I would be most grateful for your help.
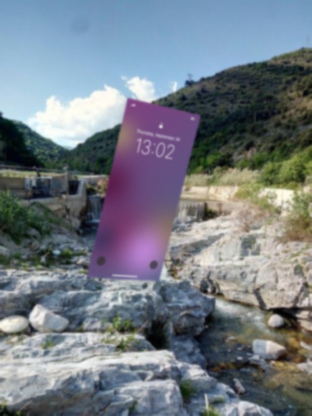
13:02
